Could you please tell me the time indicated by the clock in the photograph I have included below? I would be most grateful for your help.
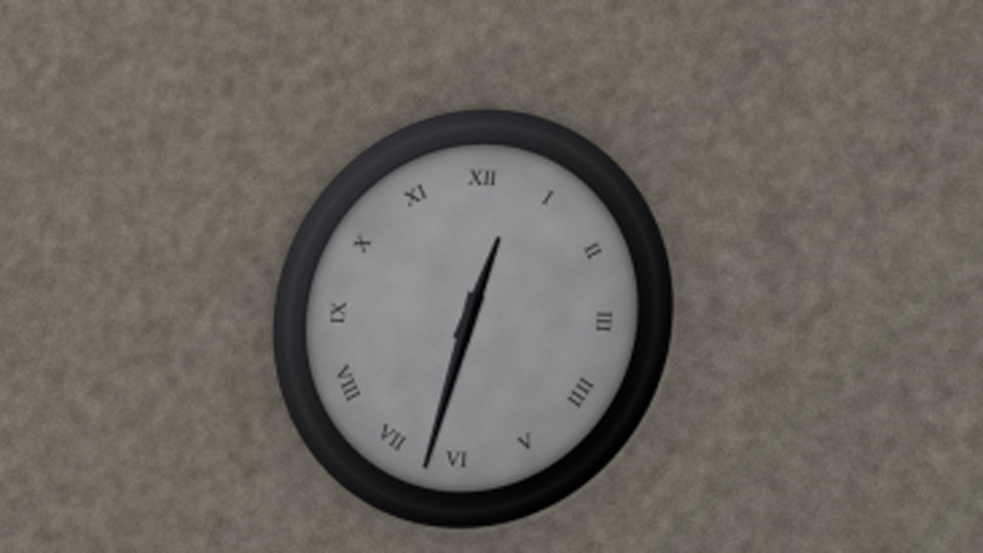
12:32
